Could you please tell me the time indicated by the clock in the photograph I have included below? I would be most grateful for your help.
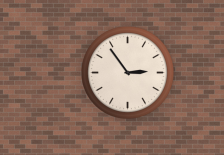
2:54
